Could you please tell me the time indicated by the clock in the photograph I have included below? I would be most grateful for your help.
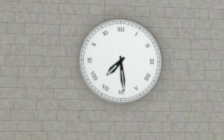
7:29
